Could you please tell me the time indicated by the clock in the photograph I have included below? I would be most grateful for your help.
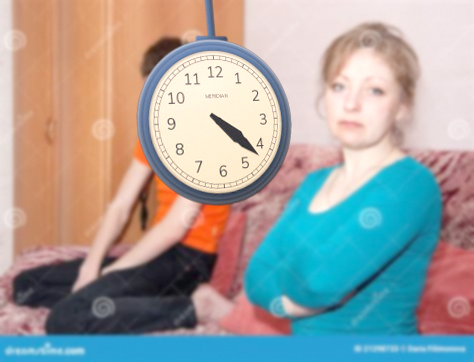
4:22
